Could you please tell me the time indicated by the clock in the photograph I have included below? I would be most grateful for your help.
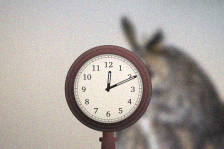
12:11
